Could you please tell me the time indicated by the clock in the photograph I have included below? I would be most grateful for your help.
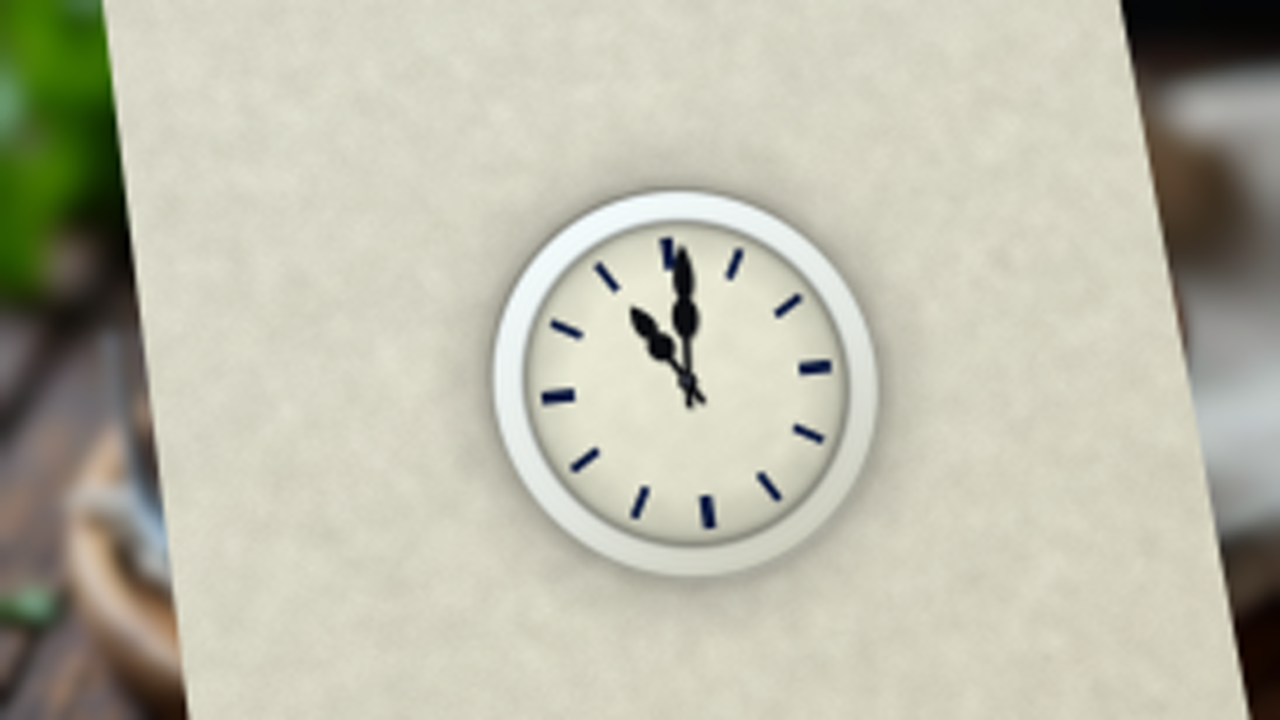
11:01
